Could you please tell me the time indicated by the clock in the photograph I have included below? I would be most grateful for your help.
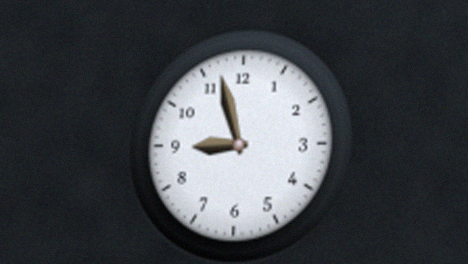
8:57
